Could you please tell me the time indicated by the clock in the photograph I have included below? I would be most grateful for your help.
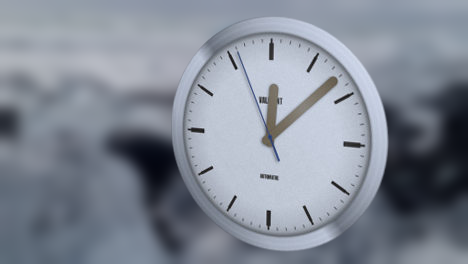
12:07:56
